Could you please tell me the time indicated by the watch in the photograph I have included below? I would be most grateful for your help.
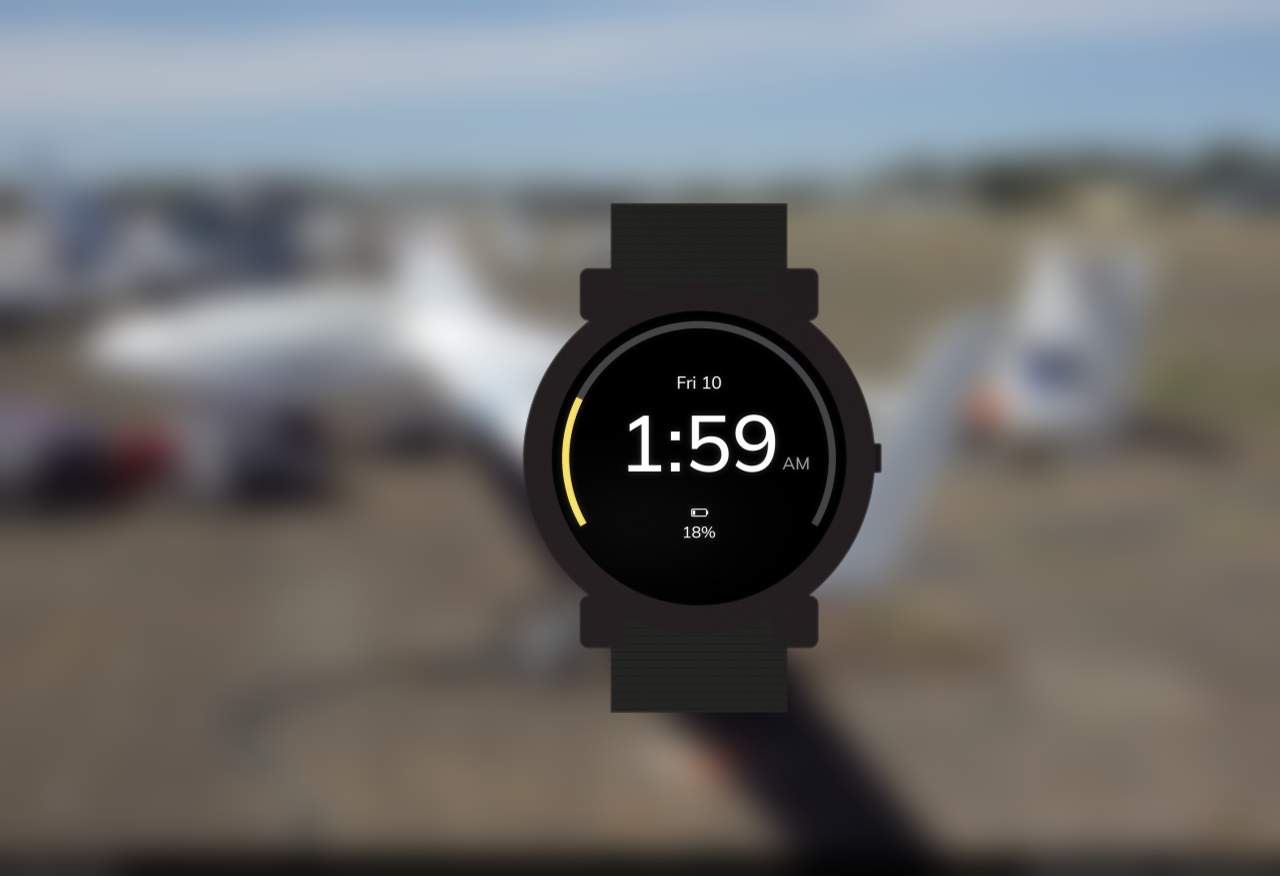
1:59
